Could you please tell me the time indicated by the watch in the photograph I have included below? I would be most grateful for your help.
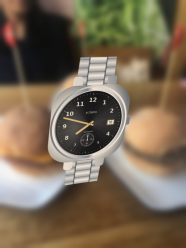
7:48
